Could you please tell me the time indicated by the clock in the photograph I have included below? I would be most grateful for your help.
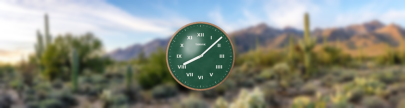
8:08
